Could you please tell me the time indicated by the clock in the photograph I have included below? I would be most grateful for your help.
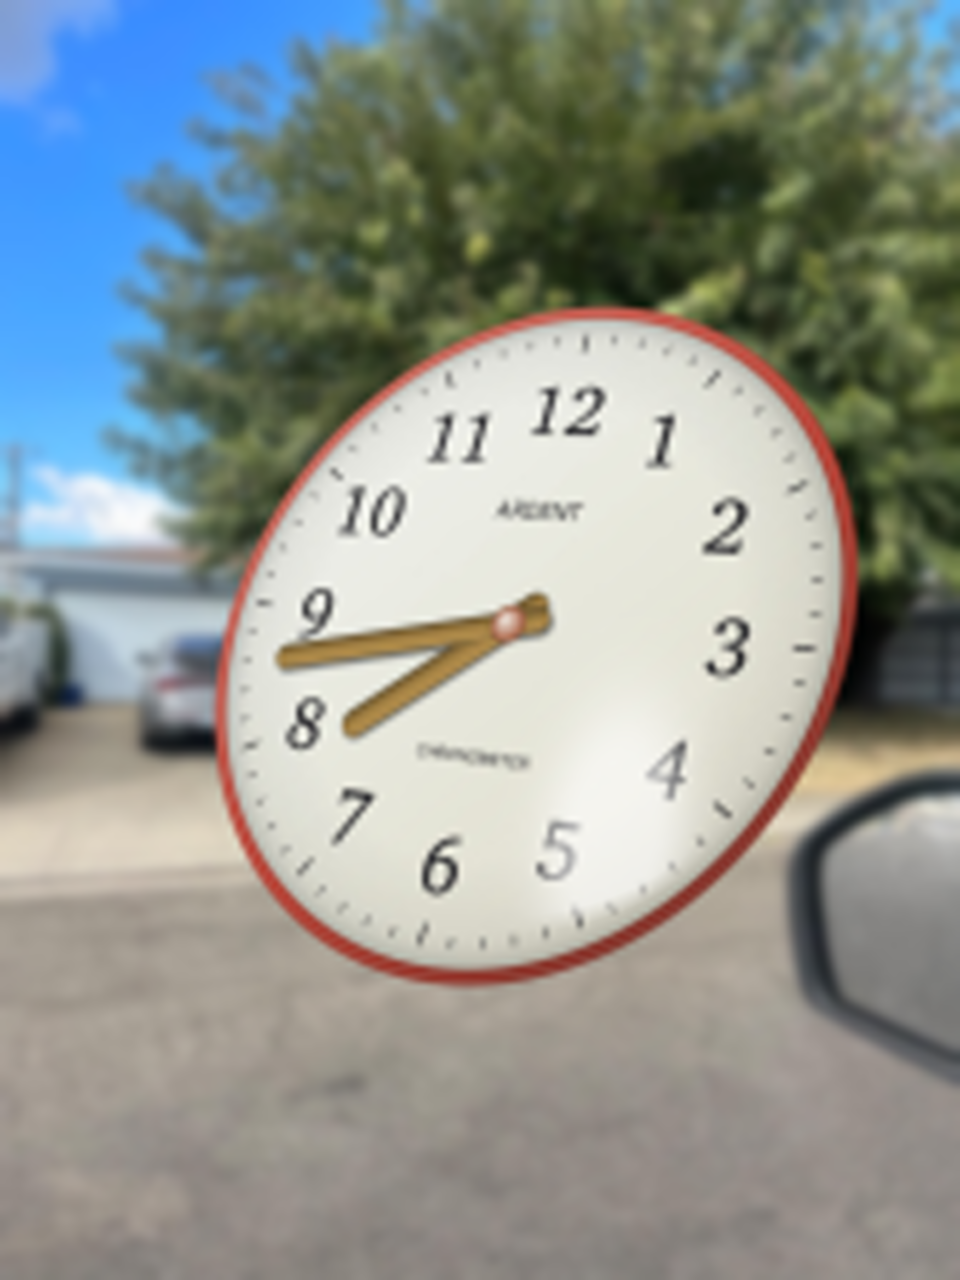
7:43
